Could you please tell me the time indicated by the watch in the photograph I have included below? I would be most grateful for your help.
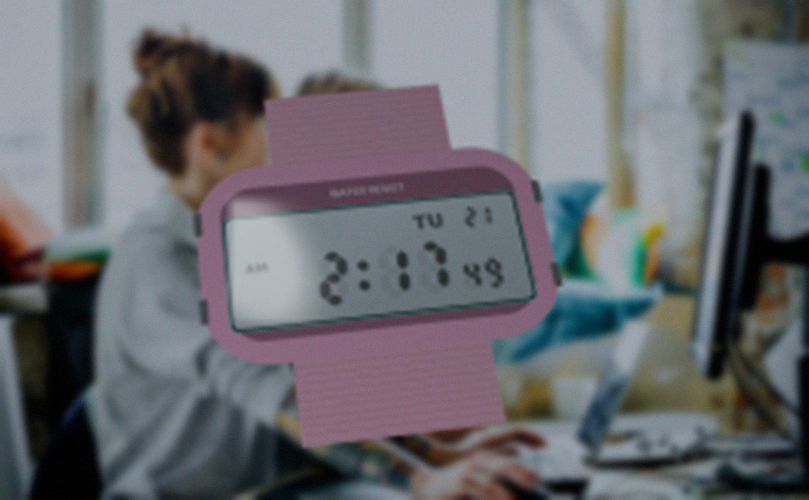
2:17:49
